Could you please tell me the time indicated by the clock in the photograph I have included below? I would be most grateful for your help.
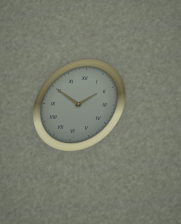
1:50
